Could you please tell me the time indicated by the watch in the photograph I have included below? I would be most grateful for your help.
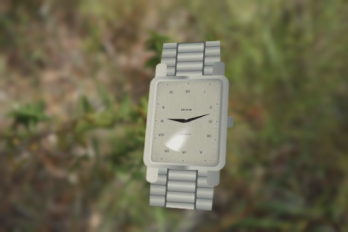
9:12
